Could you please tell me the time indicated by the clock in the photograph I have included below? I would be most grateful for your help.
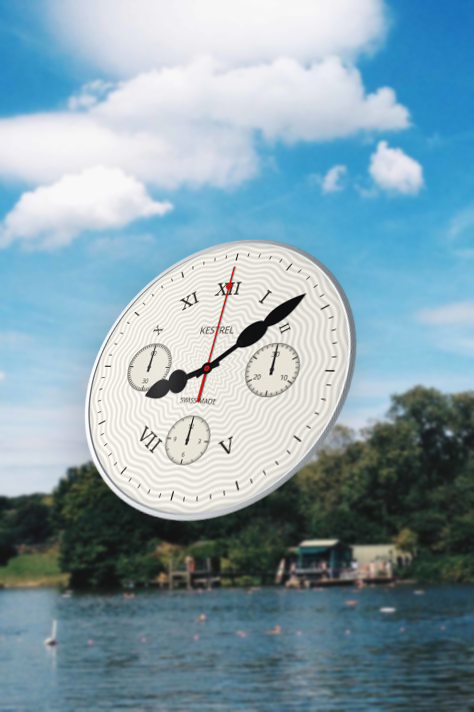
8:08
